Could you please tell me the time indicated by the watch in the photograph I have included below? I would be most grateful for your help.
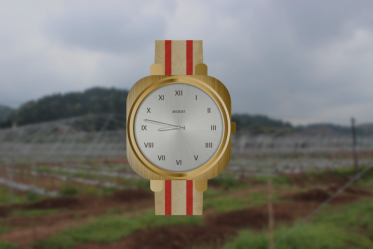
8:47
